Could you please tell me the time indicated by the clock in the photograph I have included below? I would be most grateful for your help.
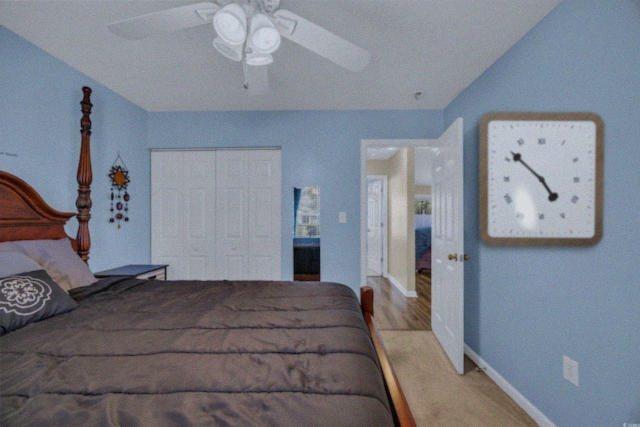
4:52
